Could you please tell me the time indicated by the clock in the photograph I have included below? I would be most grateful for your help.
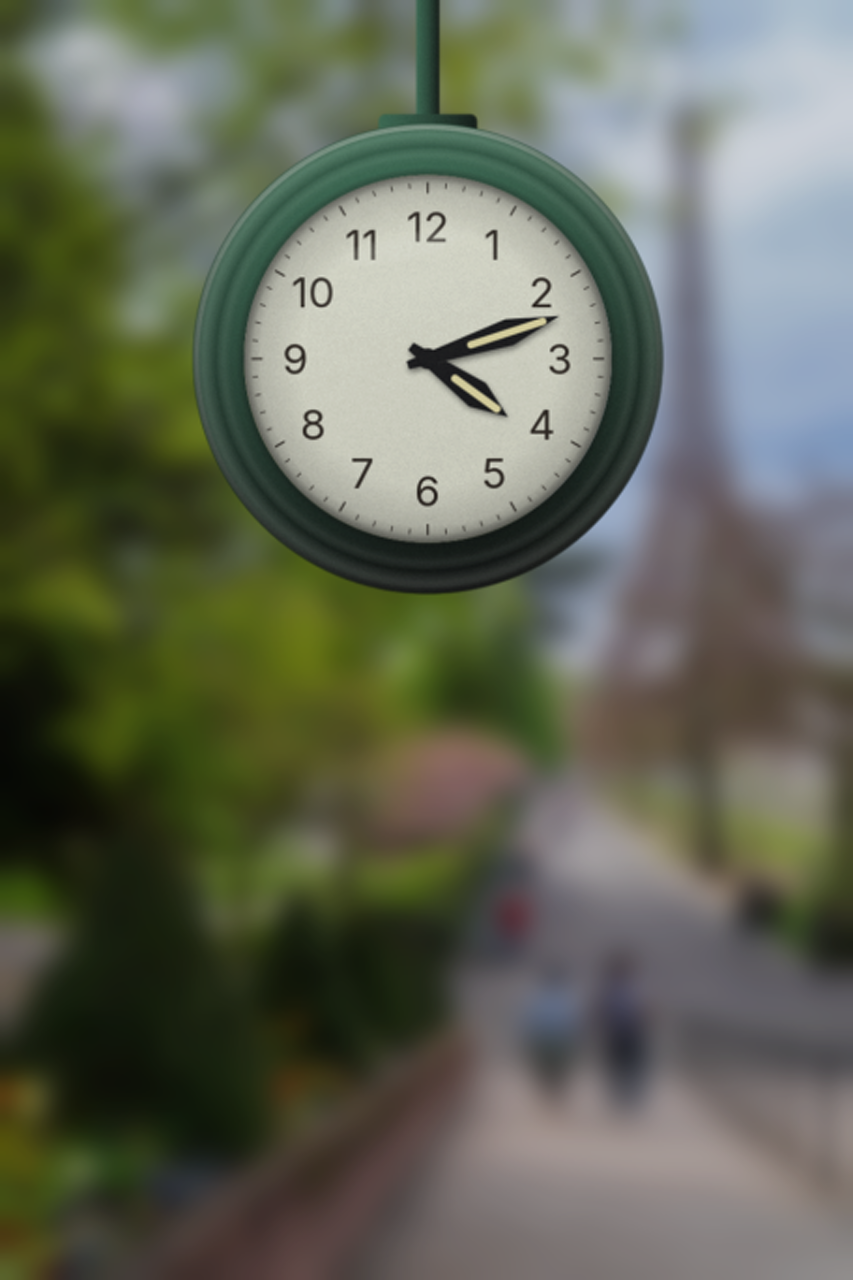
4:12
